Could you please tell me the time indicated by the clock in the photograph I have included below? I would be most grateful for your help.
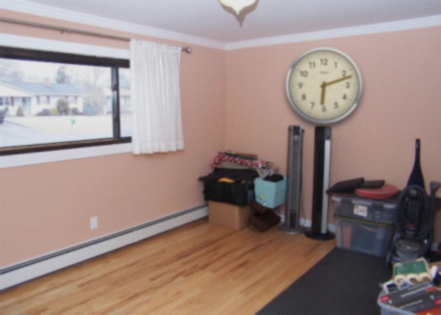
6:12
